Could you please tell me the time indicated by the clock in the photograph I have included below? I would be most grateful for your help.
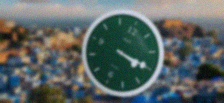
3:15
